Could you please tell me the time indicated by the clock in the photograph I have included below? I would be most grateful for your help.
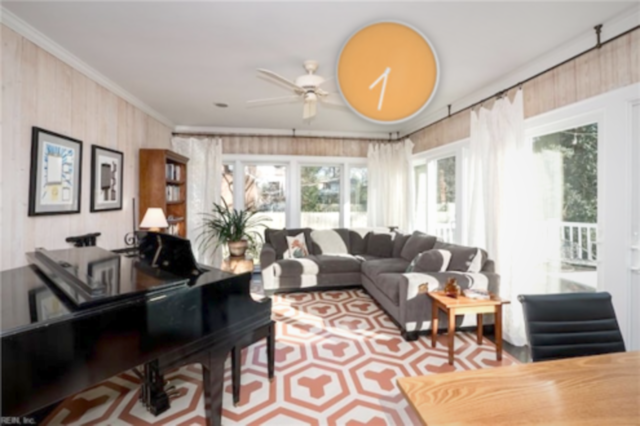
7:32
